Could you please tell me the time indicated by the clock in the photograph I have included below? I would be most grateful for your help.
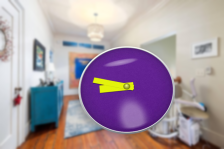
8:47
